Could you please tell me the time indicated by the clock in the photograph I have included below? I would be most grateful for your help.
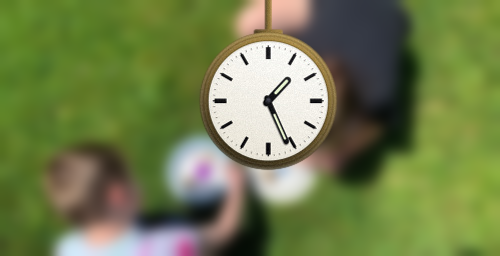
1:26
